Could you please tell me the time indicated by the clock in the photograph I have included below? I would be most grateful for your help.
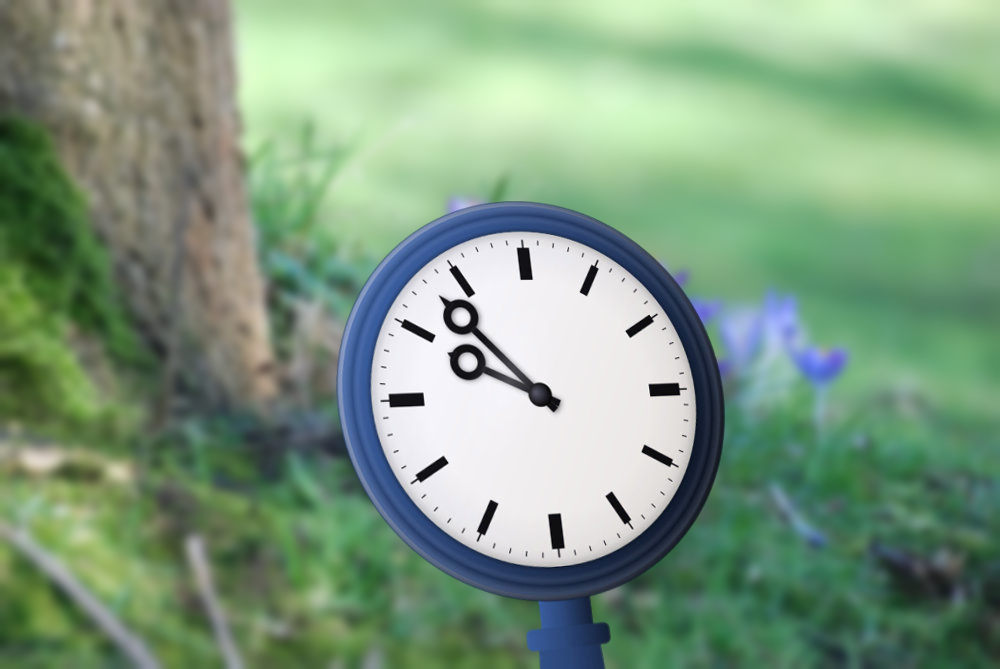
9:53
